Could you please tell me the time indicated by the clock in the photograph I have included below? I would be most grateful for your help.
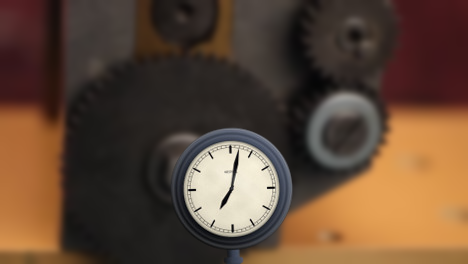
7:02
